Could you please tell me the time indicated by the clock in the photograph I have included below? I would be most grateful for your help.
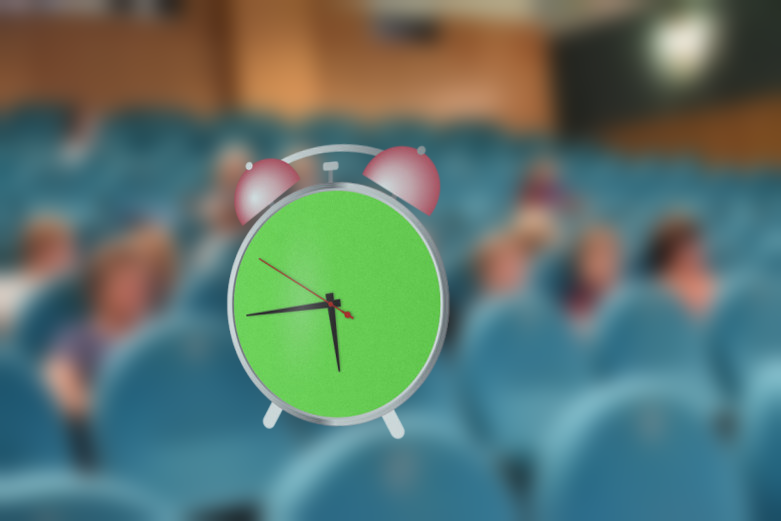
5:43:50
